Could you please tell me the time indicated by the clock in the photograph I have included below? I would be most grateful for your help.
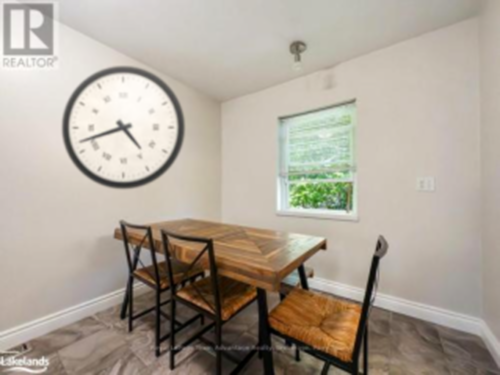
4:42
